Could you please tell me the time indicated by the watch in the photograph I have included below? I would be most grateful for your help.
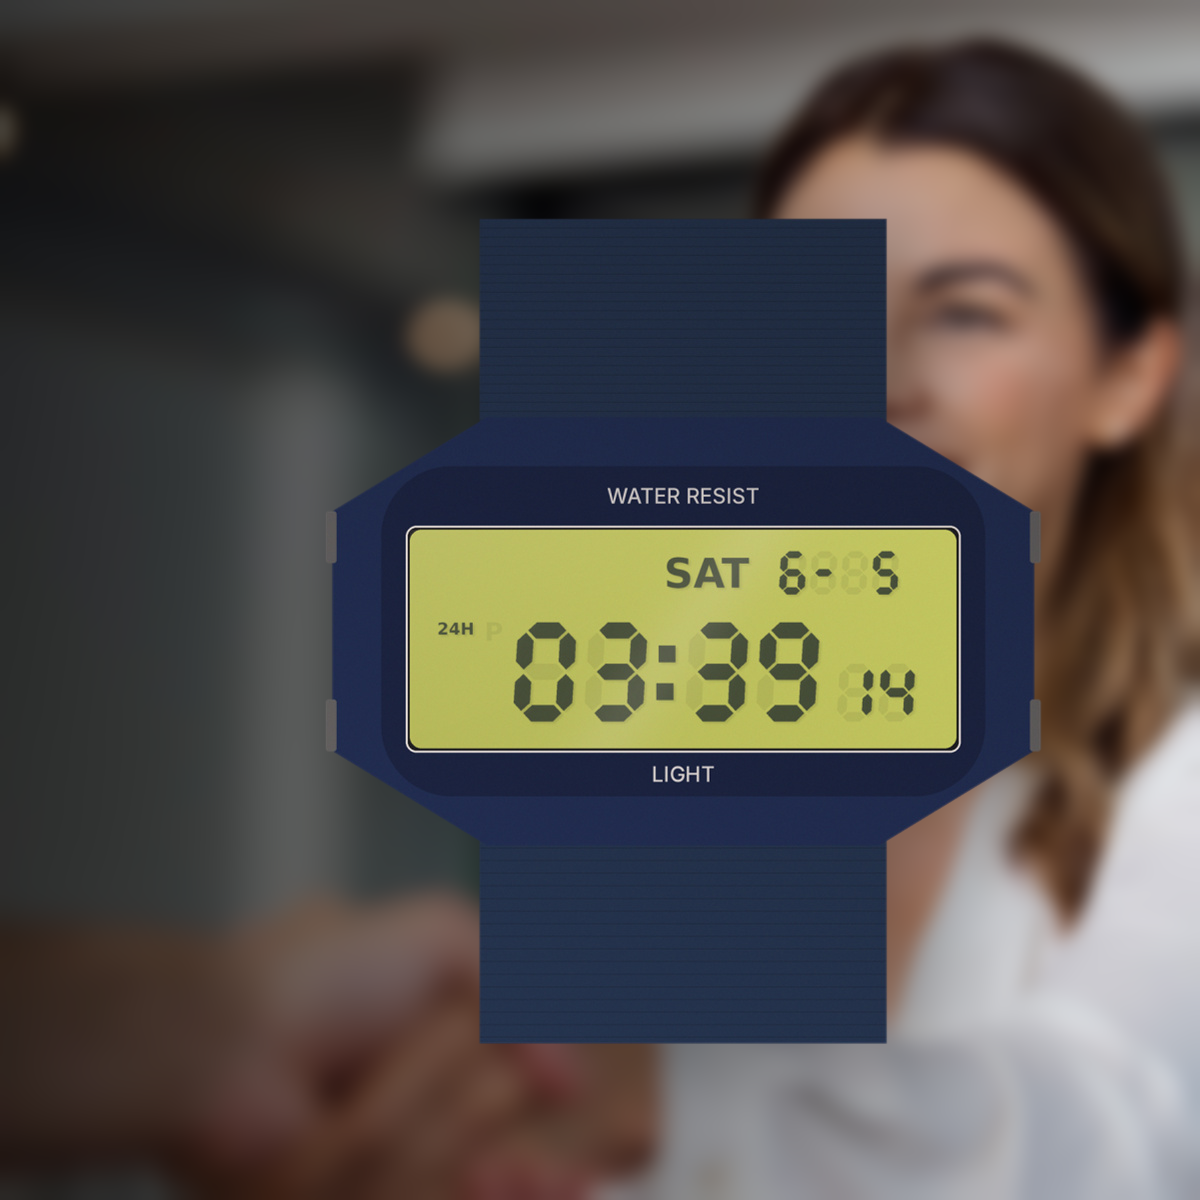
3:39:14
